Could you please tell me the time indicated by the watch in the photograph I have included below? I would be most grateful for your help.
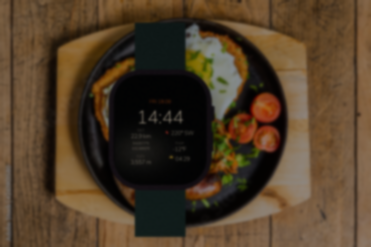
14:44
